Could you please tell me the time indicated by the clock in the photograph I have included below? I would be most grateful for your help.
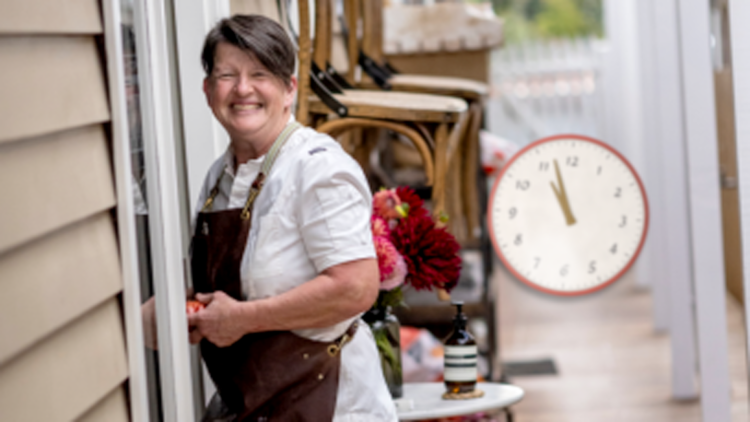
10:57
